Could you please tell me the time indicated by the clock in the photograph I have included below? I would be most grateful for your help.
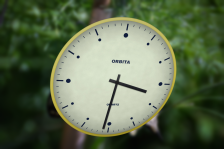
3:31
